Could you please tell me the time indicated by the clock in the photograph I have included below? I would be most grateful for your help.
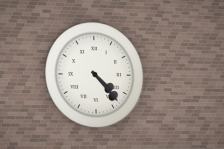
4:23
